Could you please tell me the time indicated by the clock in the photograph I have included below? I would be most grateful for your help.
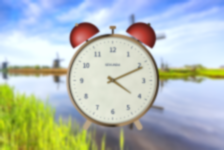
4:11
